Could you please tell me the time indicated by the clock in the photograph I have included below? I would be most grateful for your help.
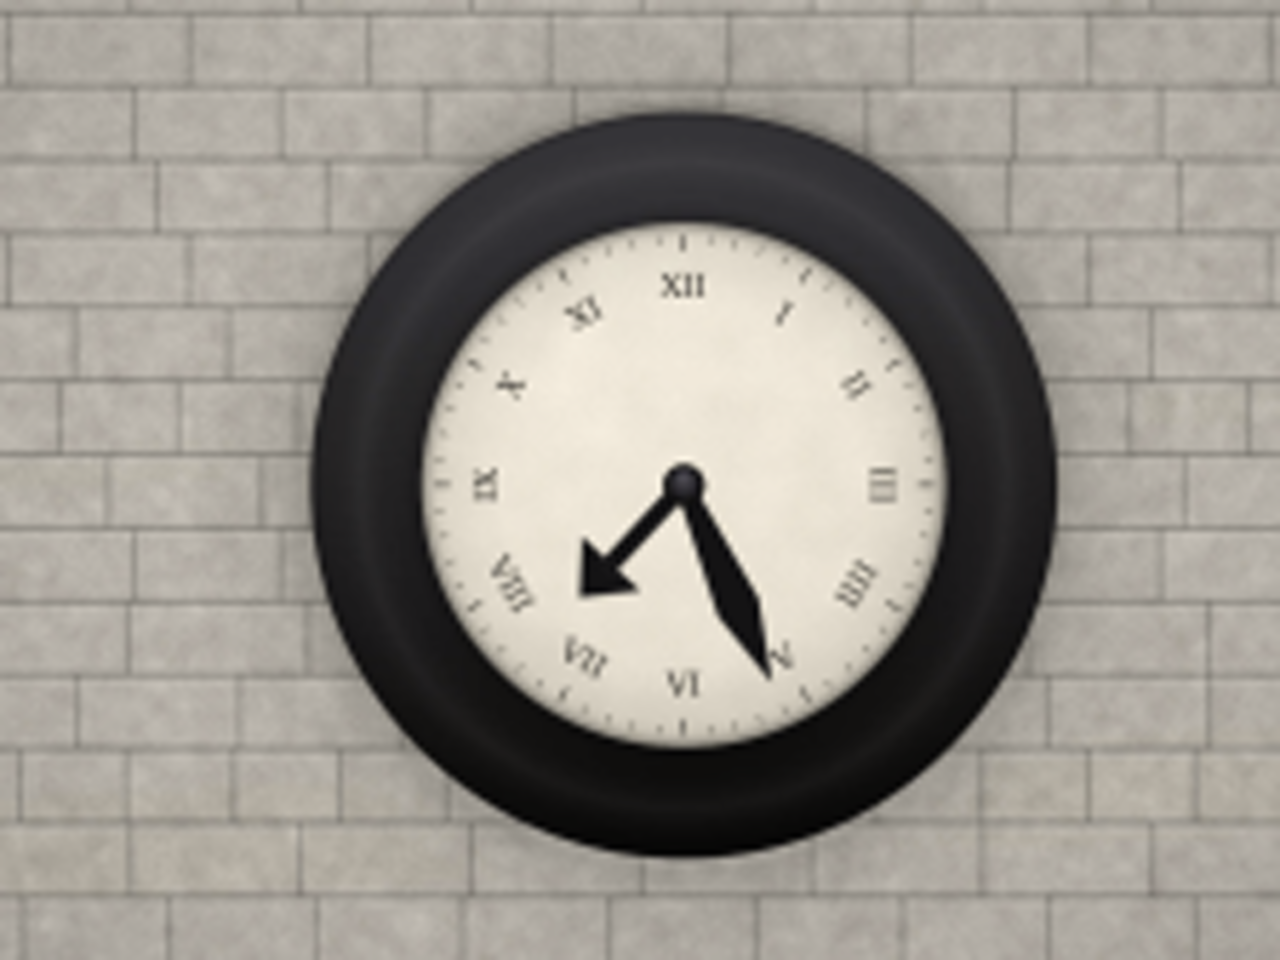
7:26
